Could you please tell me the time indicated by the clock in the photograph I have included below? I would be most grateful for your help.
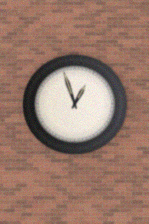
12:57
